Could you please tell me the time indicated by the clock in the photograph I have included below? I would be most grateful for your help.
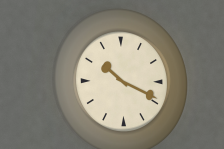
10:19
